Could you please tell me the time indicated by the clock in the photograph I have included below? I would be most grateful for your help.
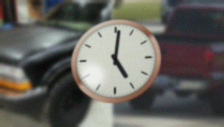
5:01
